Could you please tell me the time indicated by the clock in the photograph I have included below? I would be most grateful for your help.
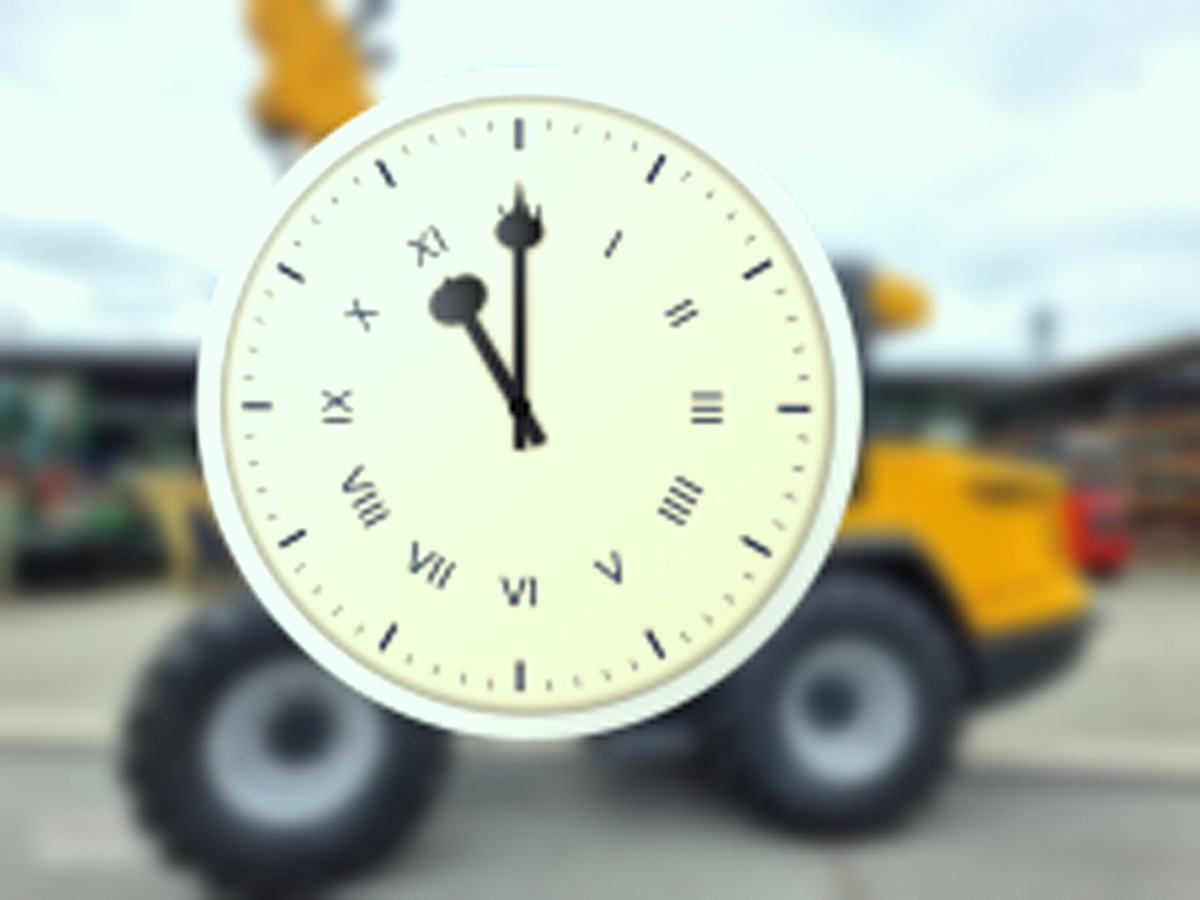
11:00
